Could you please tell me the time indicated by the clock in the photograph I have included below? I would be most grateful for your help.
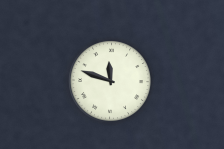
11:48
